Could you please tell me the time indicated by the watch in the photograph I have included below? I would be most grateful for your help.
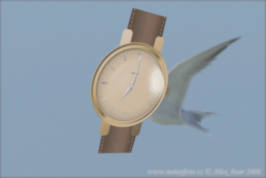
7:01
